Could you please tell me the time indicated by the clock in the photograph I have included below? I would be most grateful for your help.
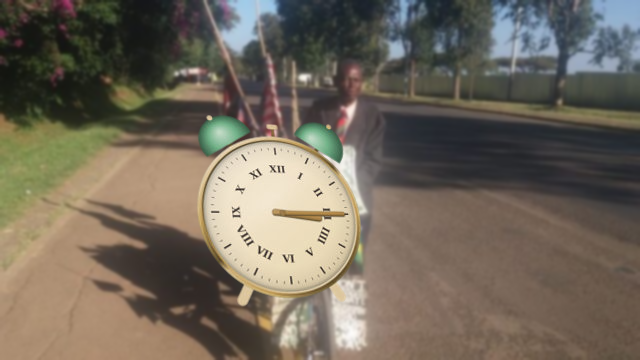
3:15
